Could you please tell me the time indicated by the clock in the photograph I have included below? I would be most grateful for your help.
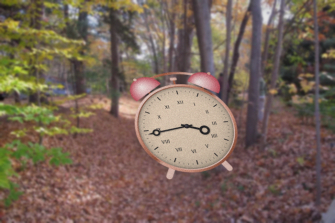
3:44
